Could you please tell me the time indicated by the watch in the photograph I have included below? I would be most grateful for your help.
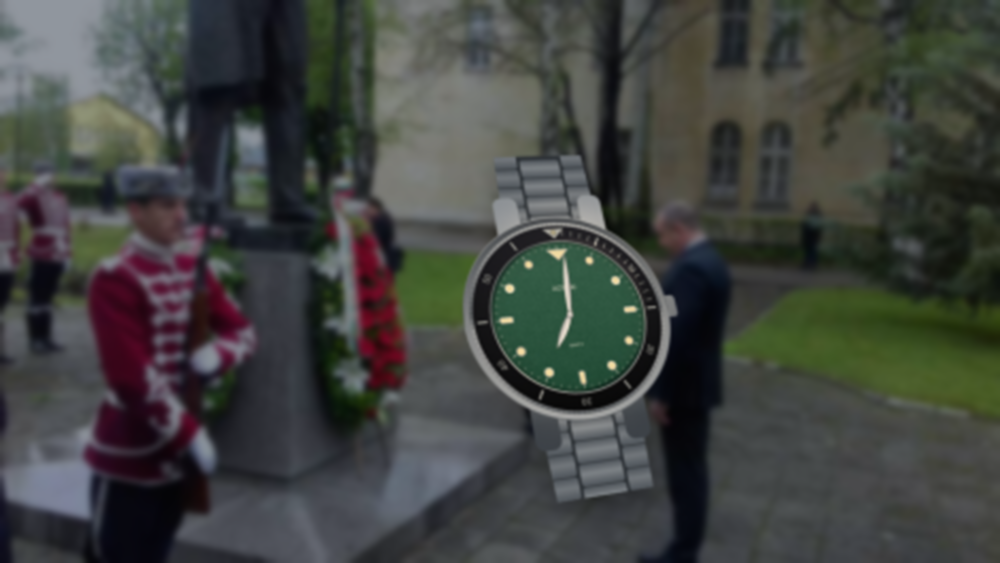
7:01
